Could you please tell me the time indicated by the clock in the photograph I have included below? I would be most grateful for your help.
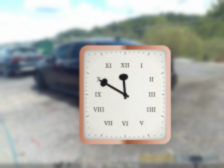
11:50
